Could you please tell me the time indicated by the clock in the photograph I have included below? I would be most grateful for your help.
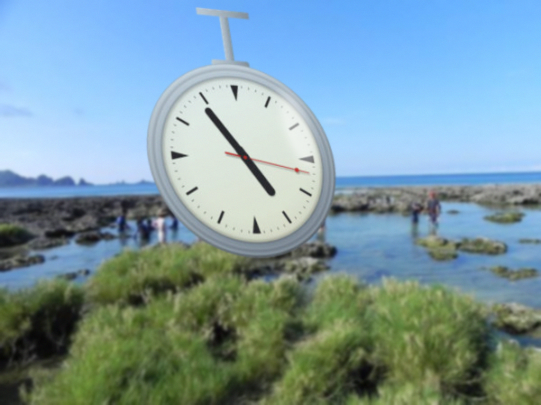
4:54:17
